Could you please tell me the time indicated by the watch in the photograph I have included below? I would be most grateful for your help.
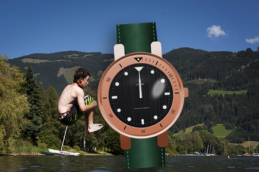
12:00
